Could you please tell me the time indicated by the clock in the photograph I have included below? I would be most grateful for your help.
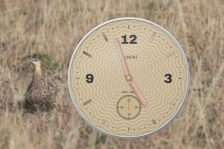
4:57
